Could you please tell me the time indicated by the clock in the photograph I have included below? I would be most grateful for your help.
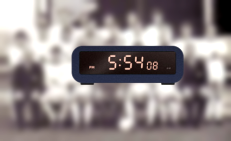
5:54:08
